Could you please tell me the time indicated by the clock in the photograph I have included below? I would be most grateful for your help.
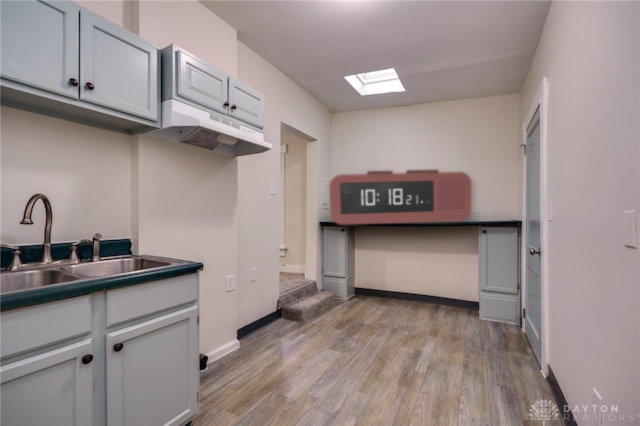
10:18
